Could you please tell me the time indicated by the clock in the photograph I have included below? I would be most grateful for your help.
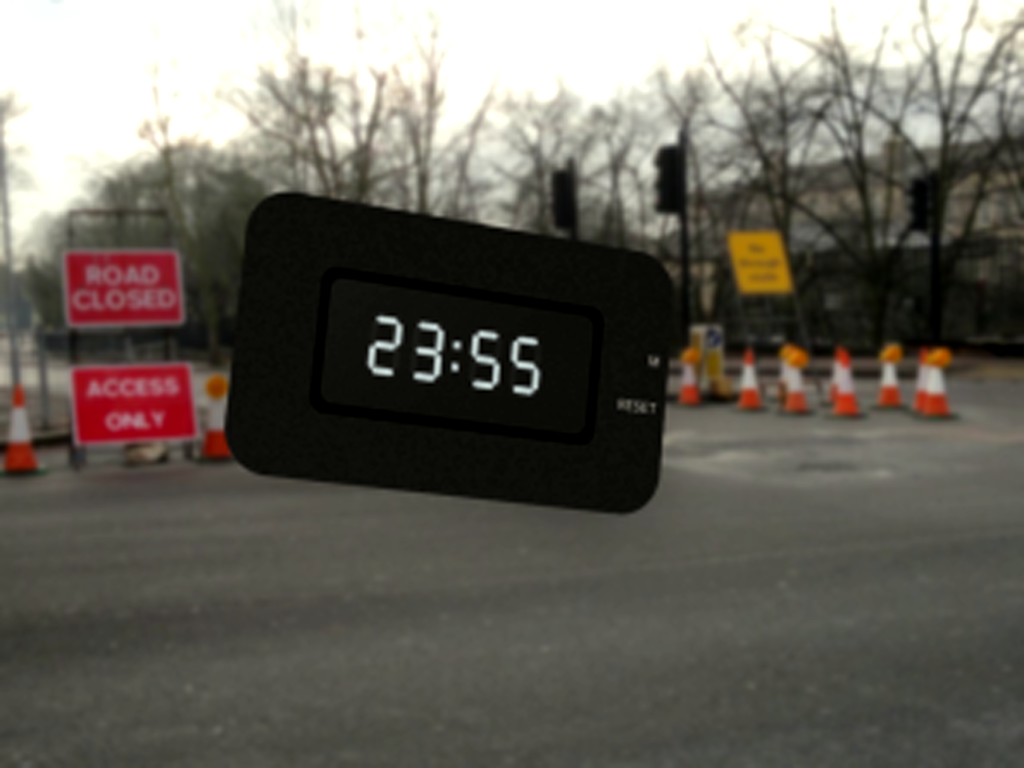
23:55
